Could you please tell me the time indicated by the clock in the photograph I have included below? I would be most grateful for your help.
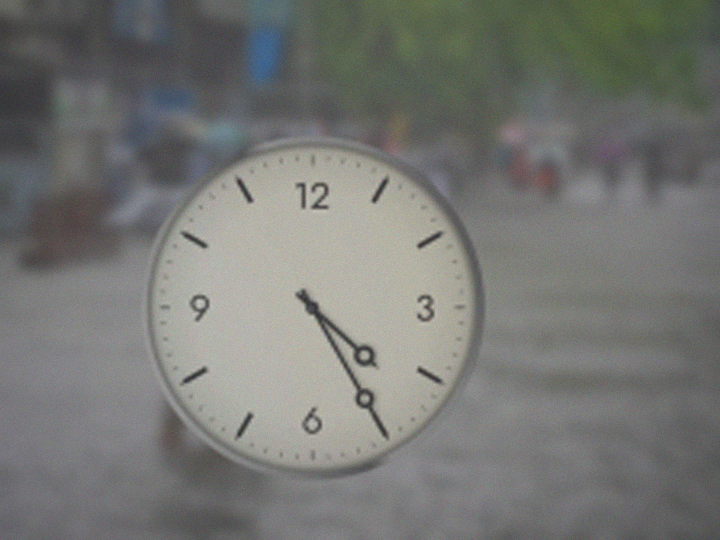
4:25
